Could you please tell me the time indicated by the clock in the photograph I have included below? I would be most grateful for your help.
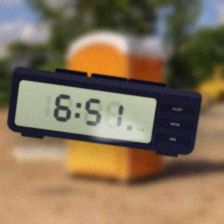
6:51
